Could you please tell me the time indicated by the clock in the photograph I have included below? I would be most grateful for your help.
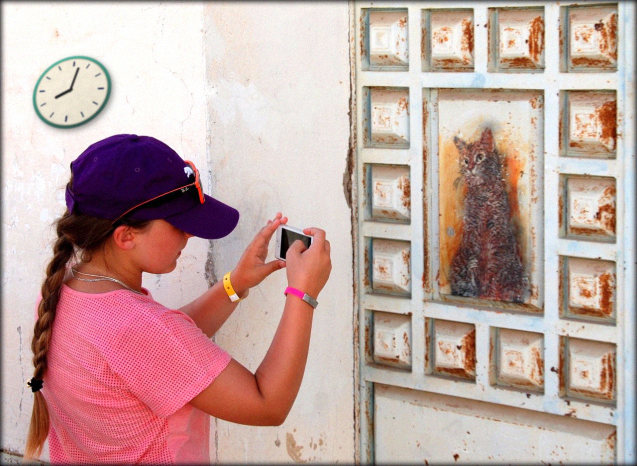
8:02
